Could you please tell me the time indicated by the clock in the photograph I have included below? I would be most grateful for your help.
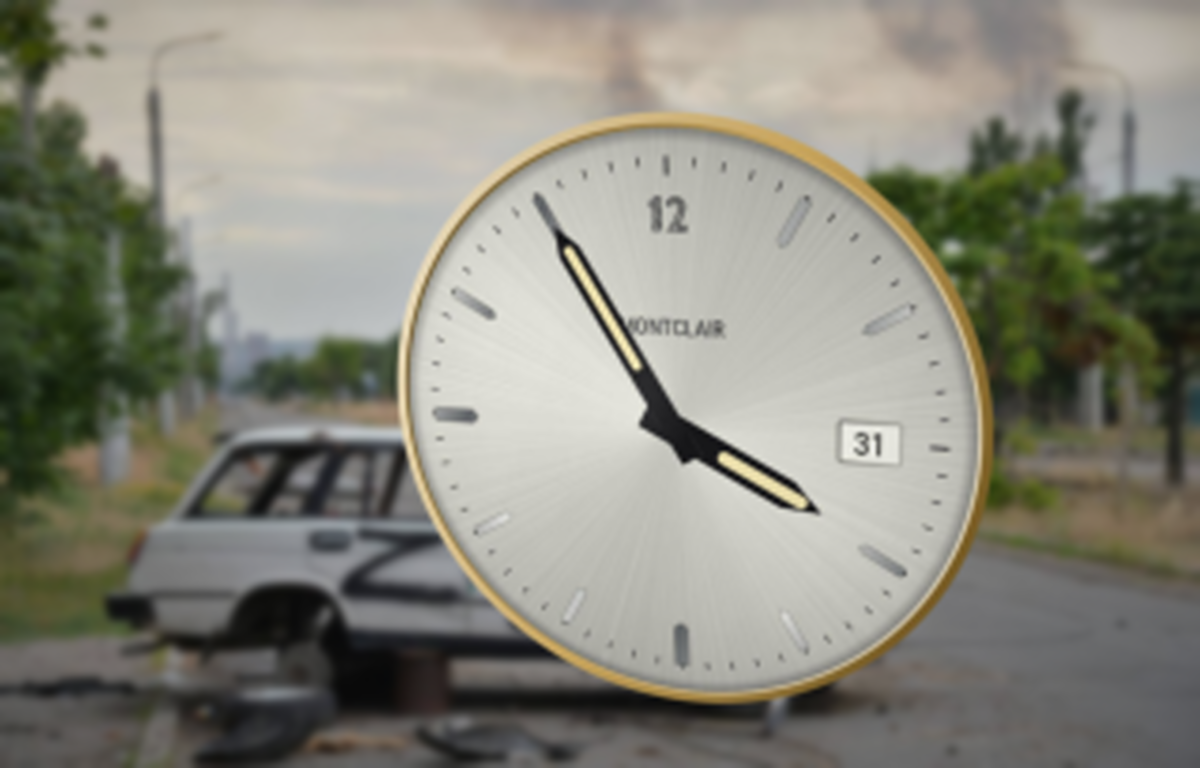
3:55
